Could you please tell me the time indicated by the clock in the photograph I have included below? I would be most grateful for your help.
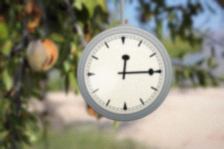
12:15
